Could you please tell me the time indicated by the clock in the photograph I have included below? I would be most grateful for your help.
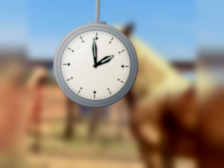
1:59
